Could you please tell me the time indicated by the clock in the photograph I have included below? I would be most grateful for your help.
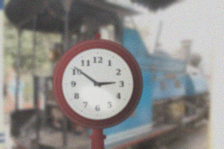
2:51
